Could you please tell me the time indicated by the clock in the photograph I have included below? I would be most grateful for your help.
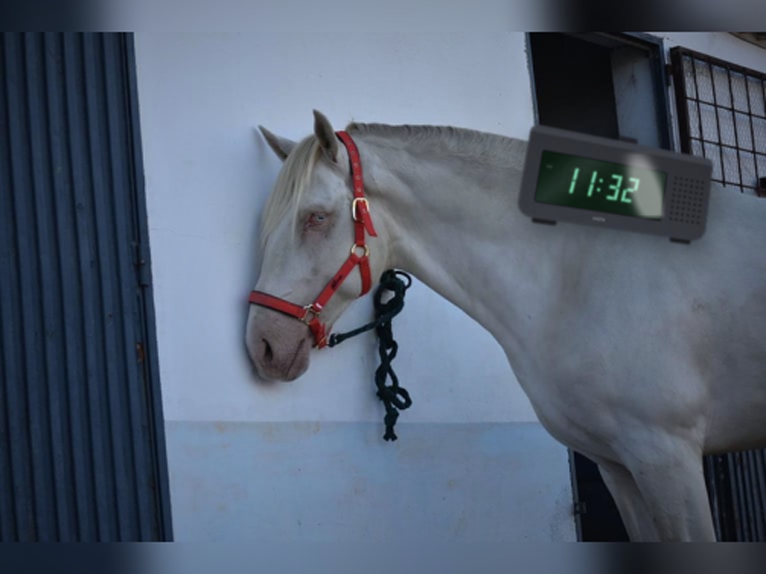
11:32
